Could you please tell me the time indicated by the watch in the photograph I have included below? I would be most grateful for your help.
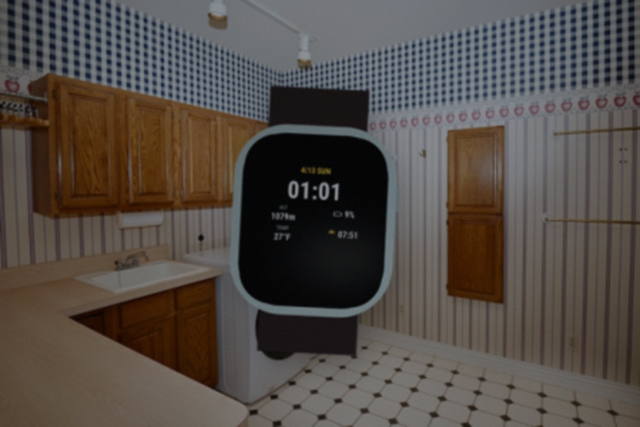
1:01
